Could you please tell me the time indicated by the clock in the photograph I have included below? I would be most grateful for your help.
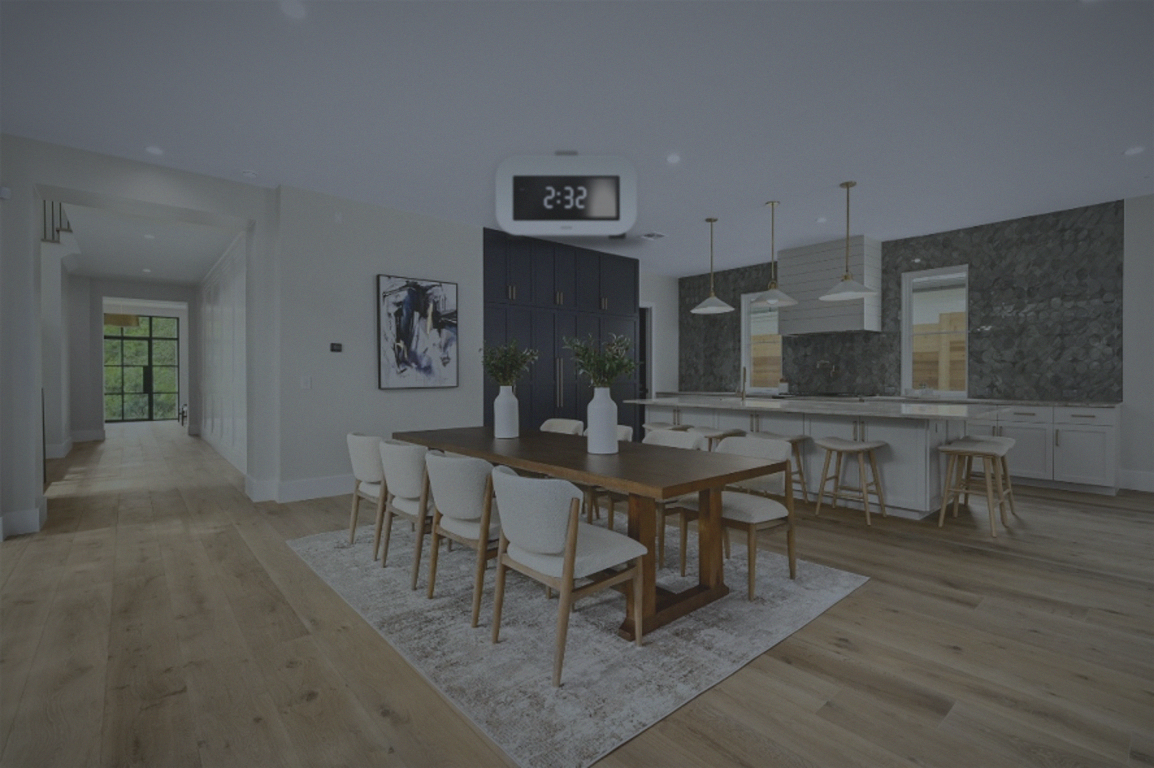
2:32
